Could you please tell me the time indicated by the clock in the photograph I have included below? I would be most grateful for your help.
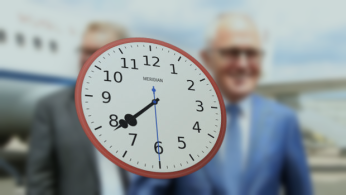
7:38:30
